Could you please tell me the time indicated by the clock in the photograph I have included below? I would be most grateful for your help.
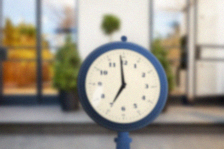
6:59
